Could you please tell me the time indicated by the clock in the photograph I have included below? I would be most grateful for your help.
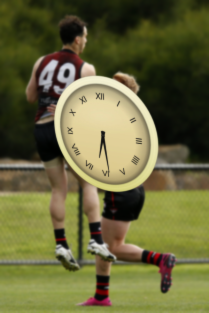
6:29
